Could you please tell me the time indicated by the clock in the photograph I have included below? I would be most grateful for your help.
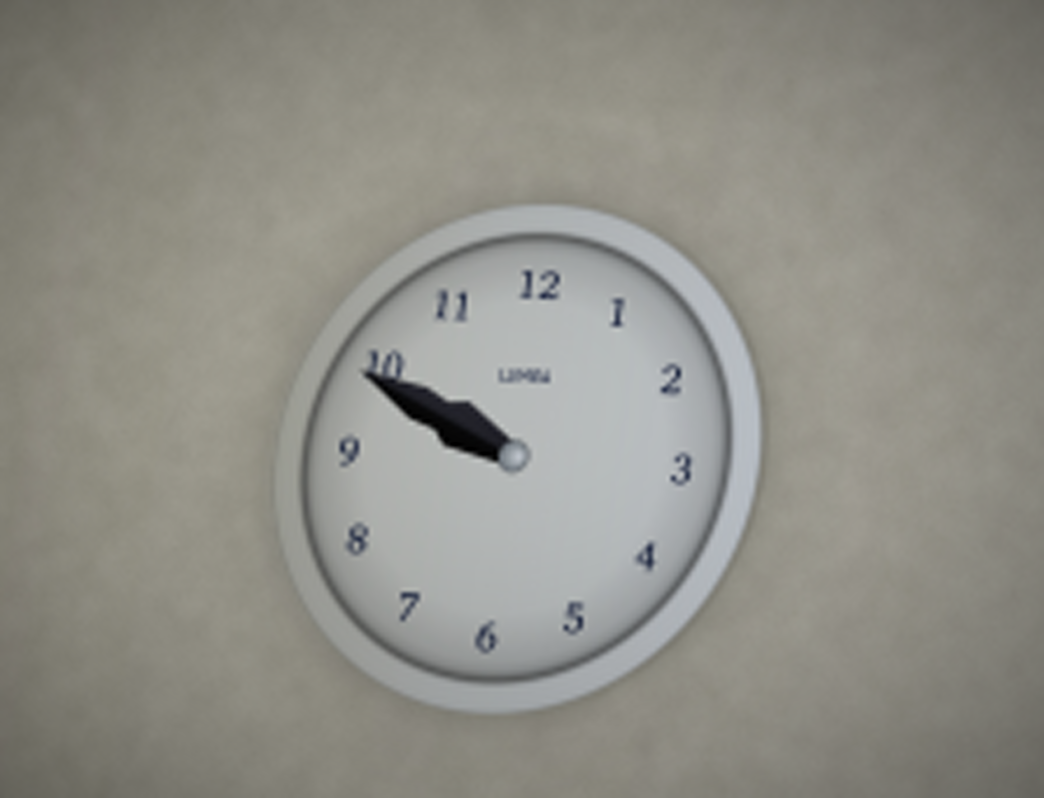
9:49
